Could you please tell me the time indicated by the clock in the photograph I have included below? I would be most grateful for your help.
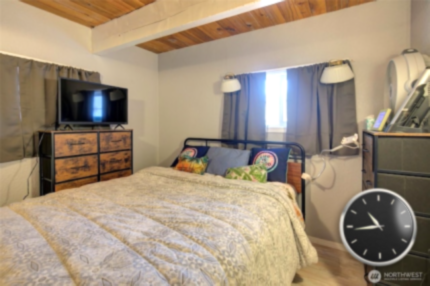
10:44
